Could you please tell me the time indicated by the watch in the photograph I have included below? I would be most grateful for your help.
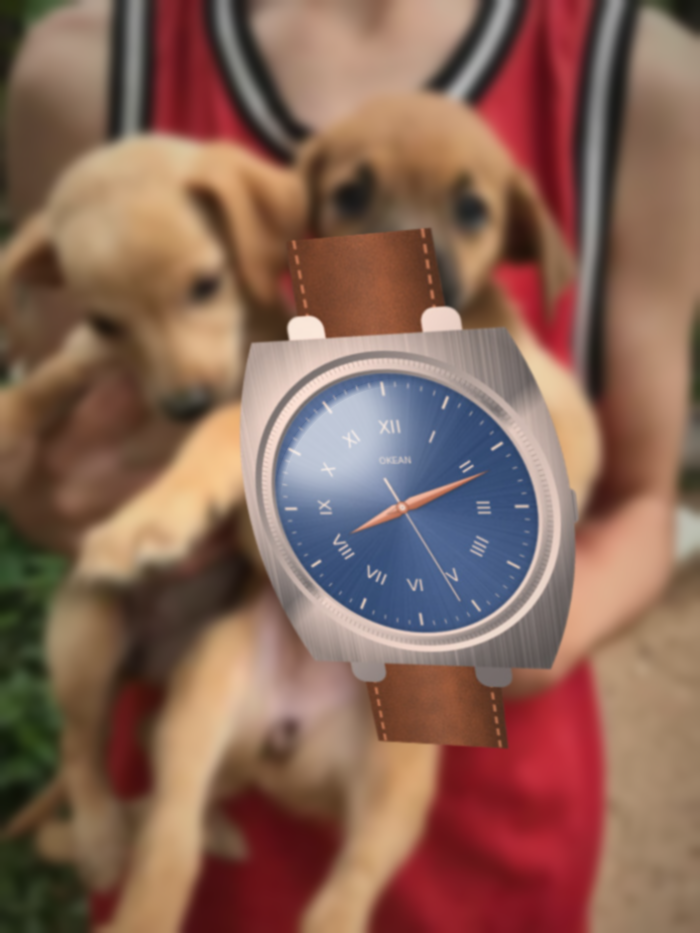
8:11:26
